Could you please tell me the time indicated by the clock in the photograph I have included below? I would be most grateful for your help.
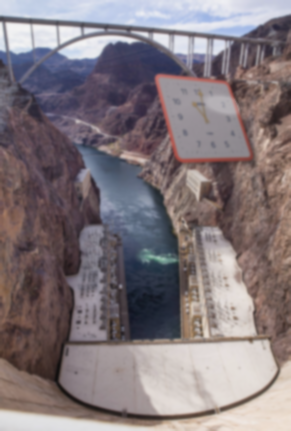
11:01
